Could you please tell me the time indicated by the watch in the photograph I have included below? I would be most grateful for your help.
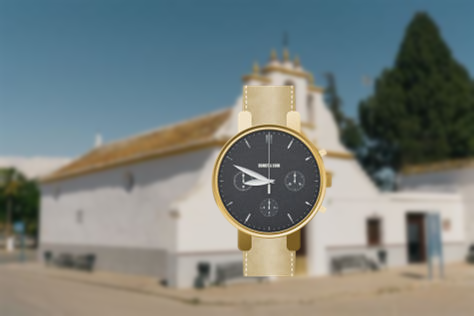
8:49
